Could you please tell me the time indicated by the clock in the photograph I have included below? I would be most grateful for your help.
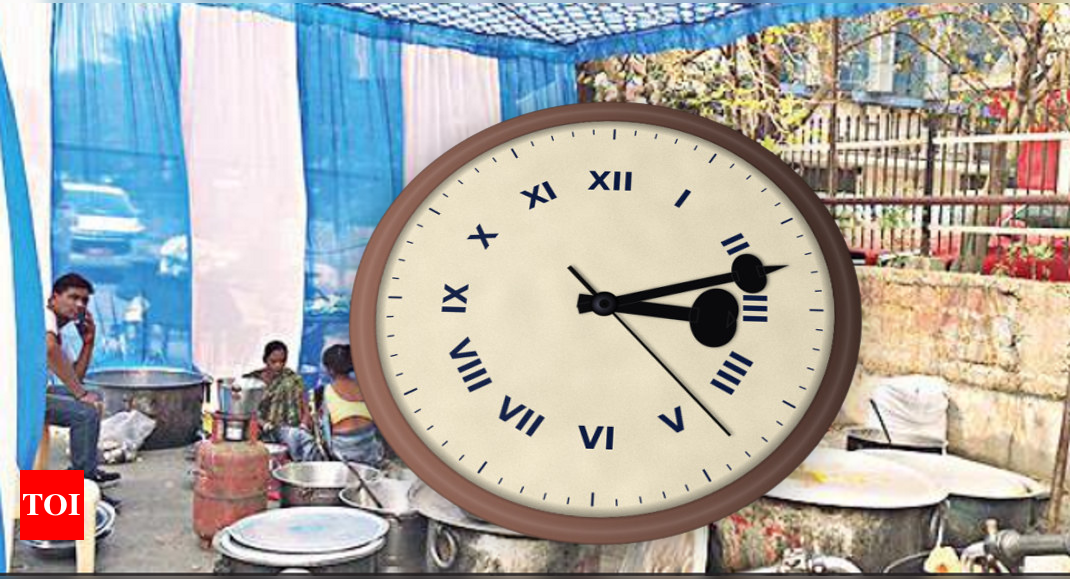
3:12:23
